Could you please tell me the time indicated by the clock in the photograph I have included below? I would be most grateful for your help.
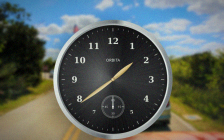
1:39
